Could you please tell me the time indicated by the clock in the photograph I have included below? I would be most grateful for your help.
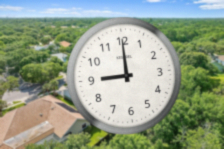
9:00
